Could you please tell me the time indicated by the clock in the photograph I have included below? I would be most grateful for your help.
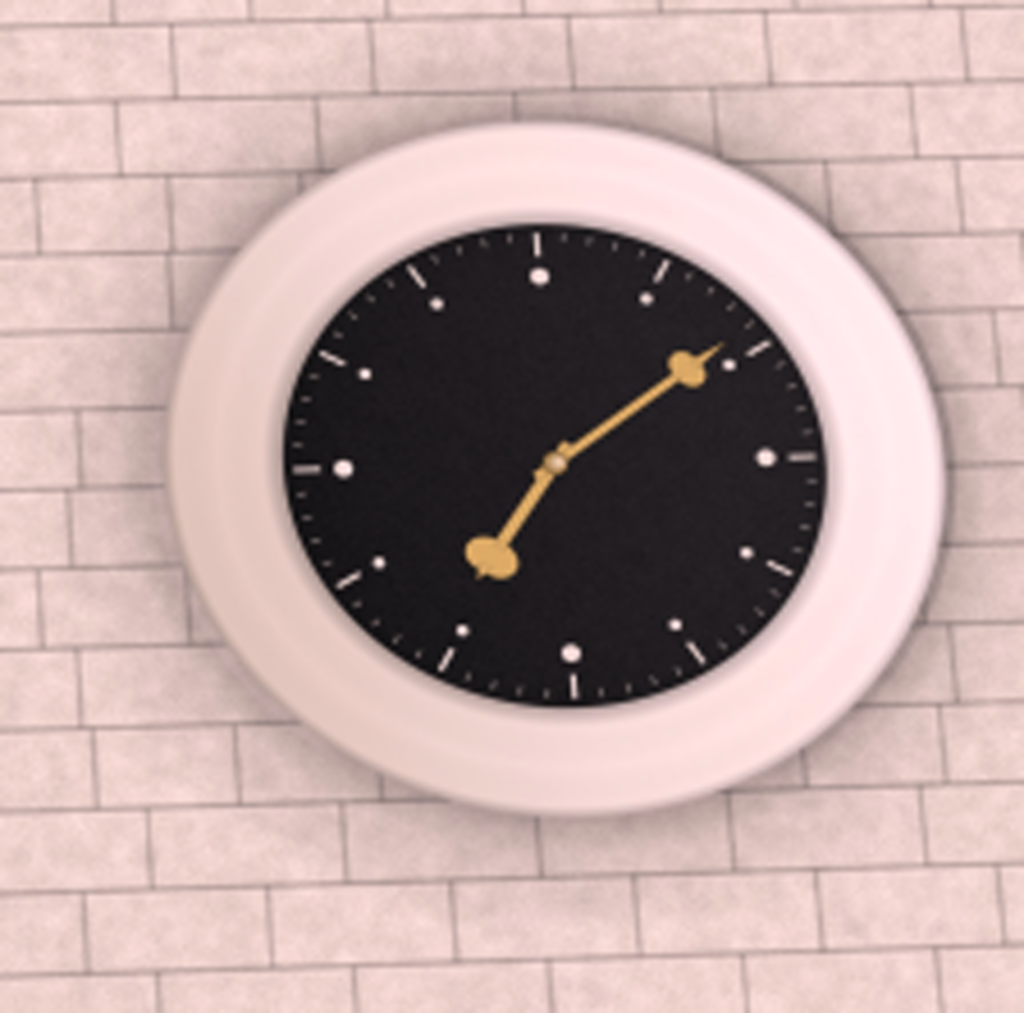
7:09
